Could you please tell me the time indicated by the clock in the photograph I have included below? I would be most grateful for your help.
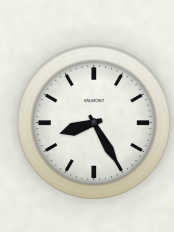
8:25
